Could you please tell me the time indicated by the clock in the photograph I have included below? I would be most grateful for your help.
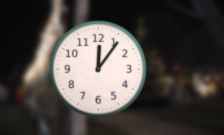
12:06
